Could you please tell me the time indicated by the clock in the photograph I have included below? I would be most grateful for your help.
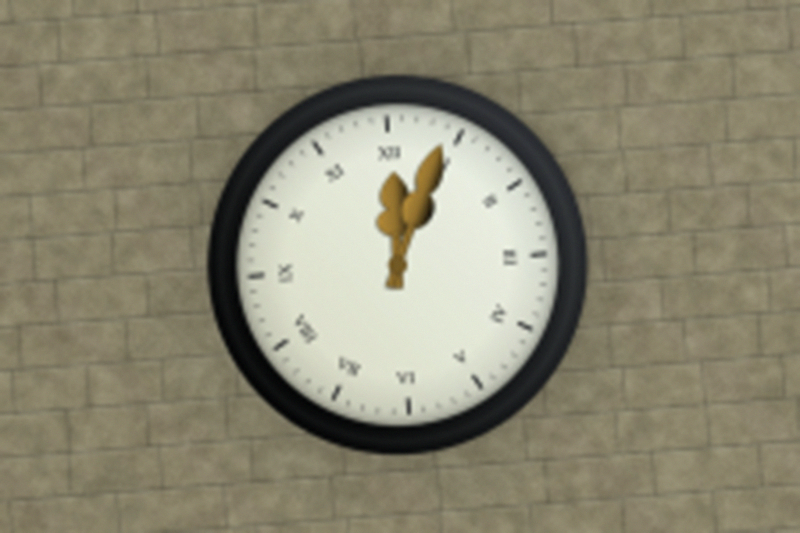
12:04
